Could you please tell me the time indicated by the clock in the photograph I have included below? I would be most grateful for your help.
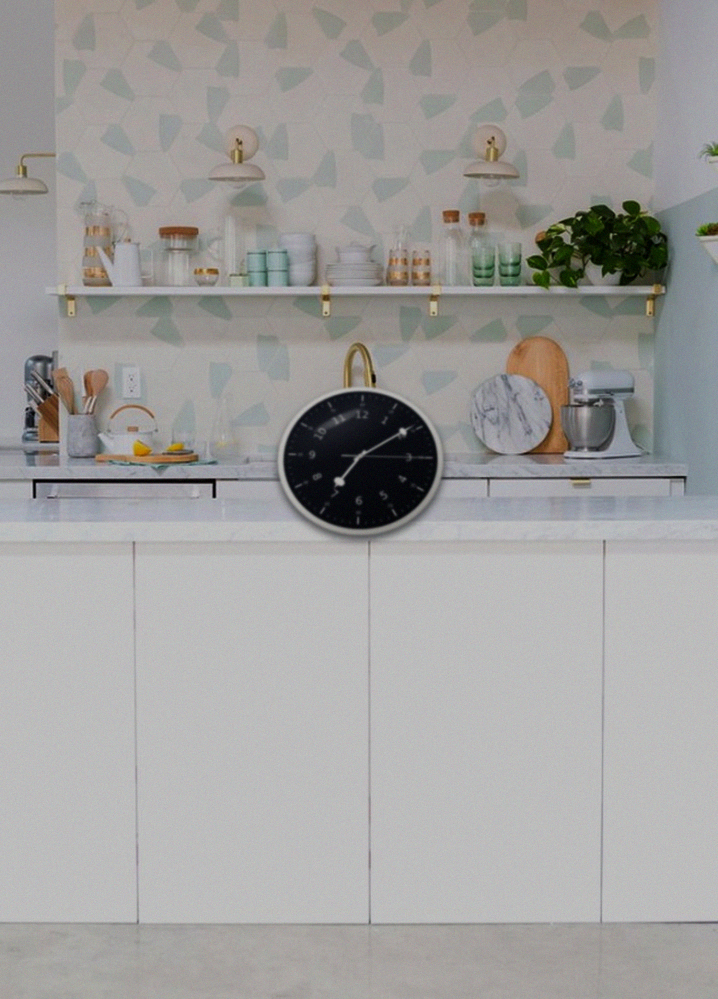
7:09:15
